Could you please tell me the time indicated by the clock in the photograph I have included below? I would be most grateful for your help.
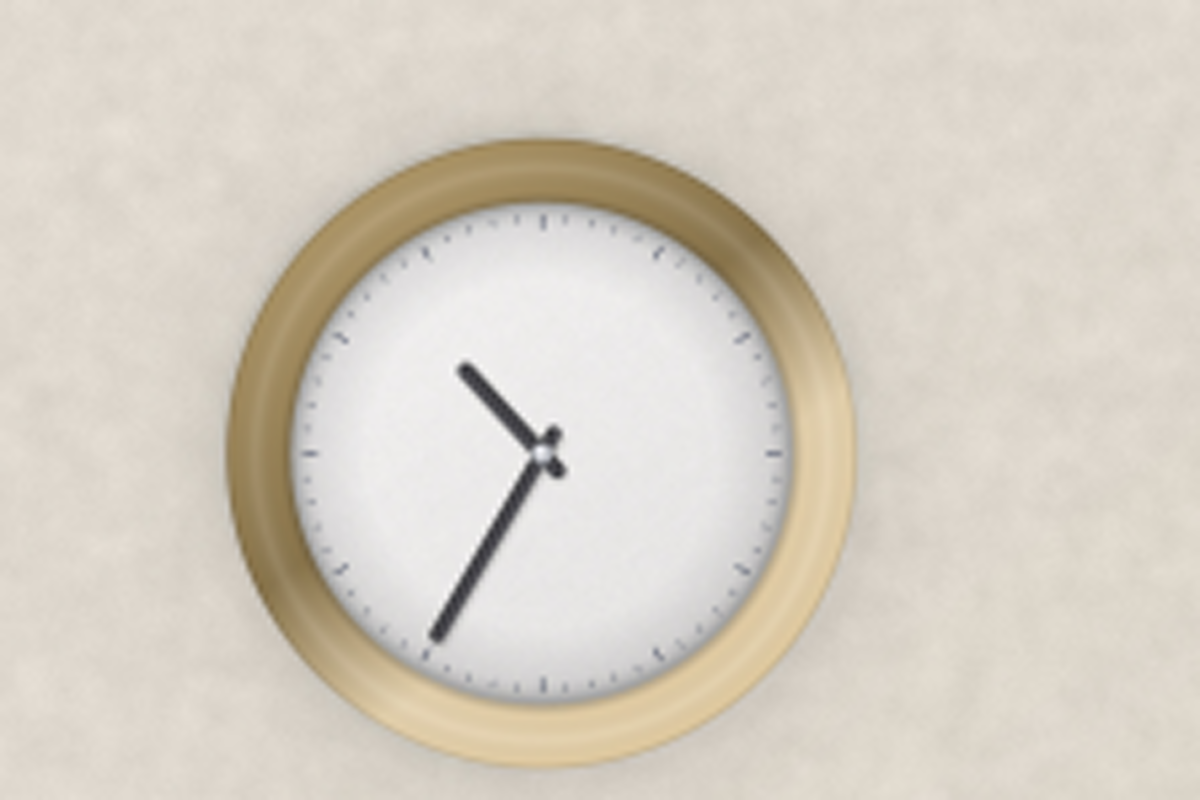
10:35
